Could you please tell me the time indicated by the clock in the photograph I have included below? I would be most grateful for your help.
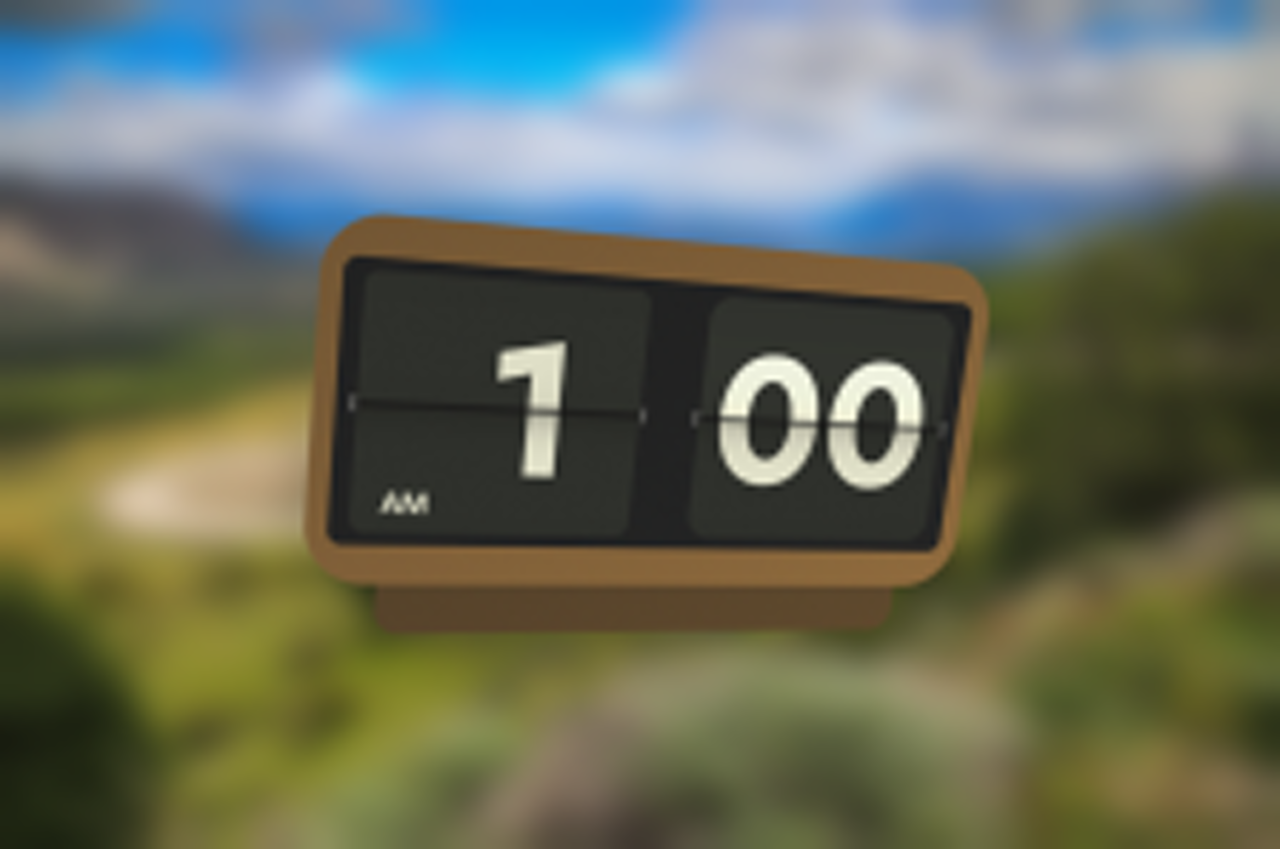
1:00
